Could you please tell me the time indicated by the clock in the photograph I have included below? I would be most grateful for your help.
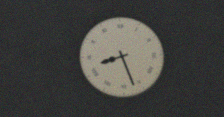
8:27
